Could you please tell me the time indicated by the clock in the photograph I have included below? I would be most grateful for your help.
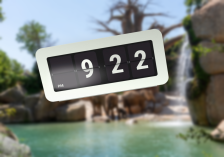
9:22
